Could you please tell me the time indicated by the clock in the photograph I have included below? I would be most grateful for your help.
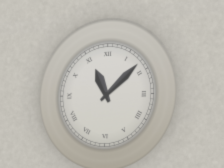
11:08
